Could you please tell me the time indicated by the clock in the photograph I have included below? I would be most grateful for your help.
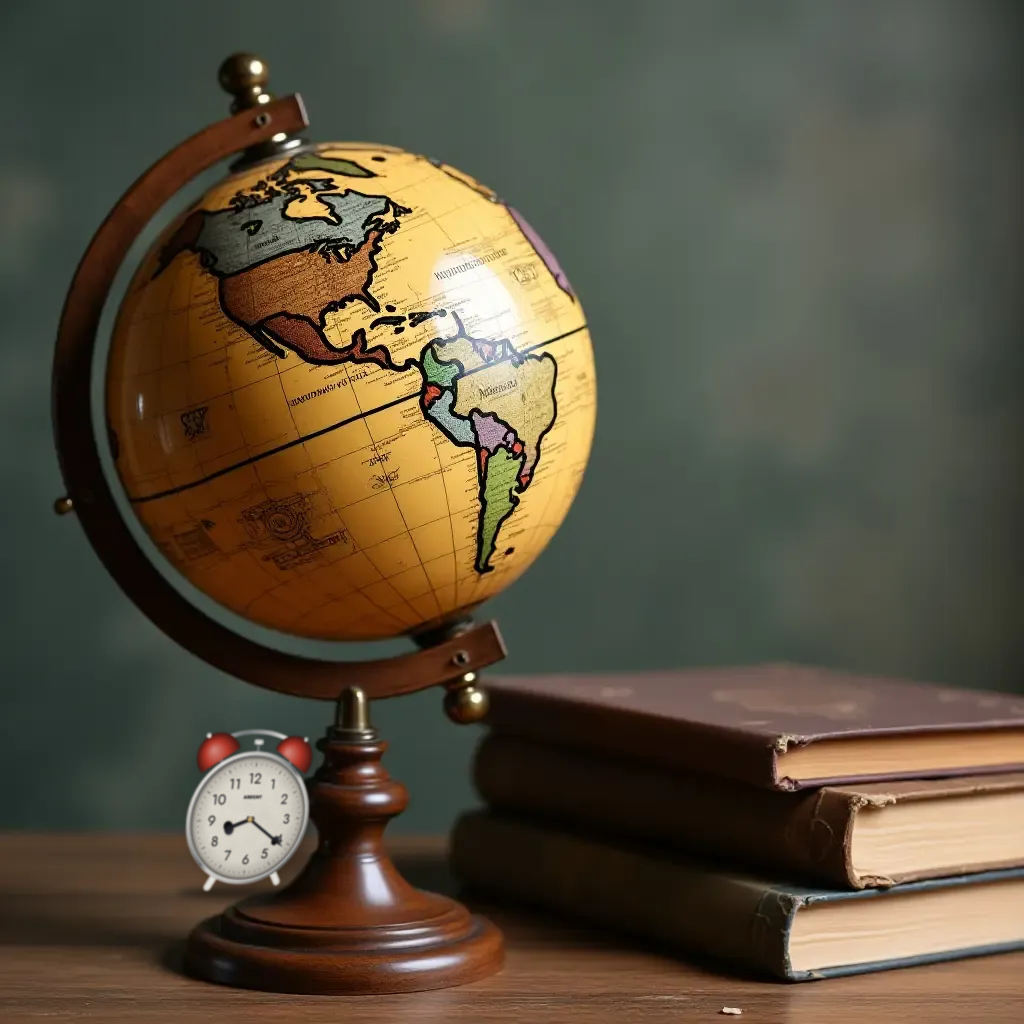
8:21
